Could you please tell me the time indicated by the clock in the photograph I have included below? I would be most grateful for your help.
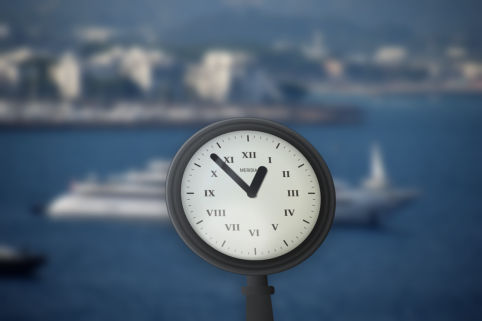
12:53
